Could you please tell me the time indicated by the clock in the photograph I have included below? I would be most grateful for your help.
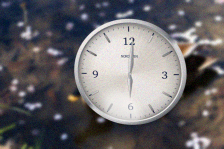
6:01
